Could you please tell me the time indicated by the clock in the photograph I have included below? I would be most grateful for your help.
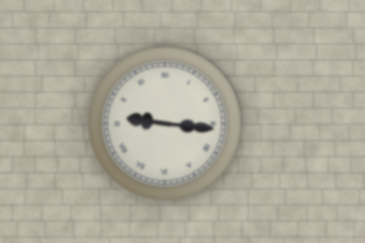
9:16
